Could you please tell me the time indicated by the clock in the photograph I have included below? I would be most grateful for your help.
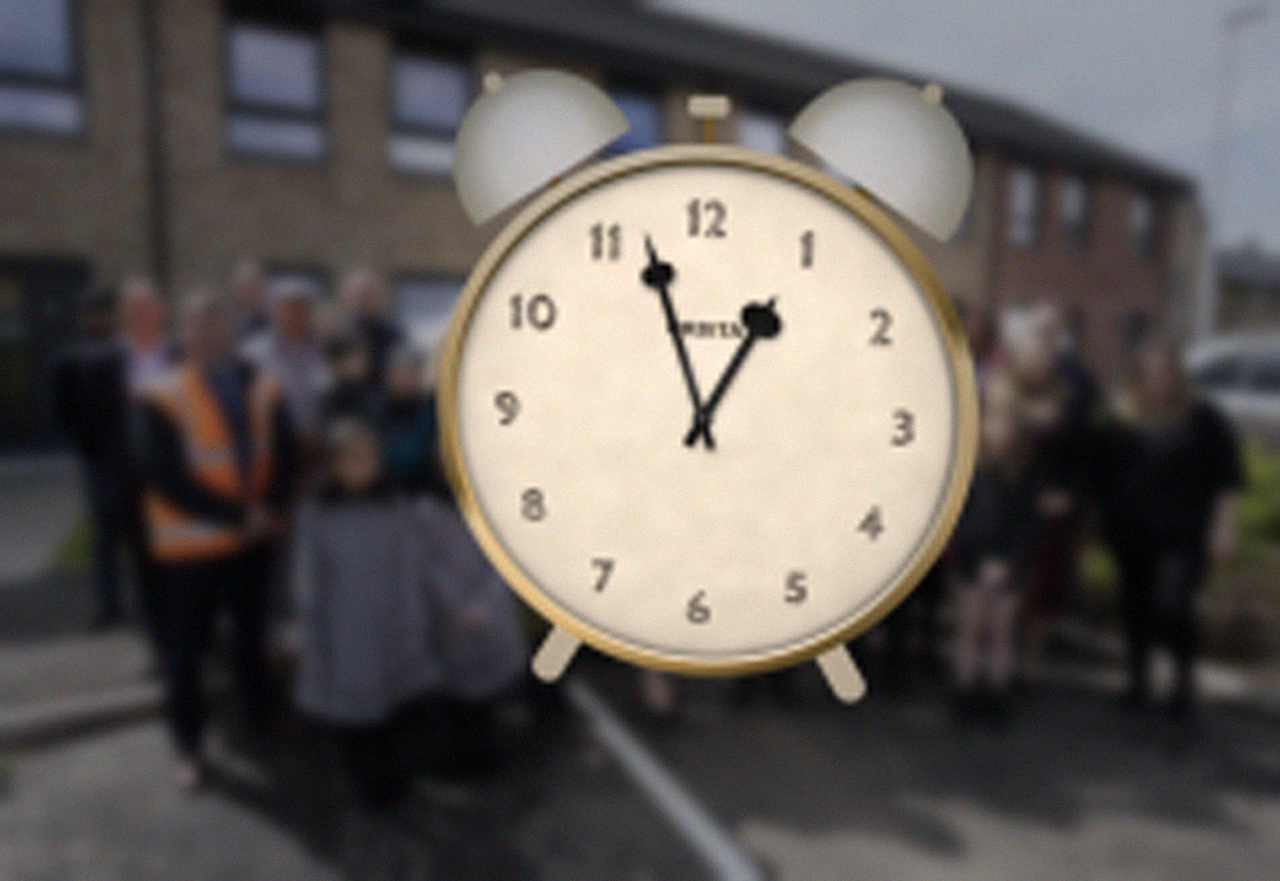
12:57
